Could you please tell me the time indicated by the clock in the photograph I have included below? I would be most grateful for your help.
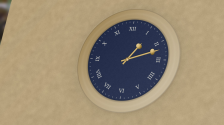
1:12
